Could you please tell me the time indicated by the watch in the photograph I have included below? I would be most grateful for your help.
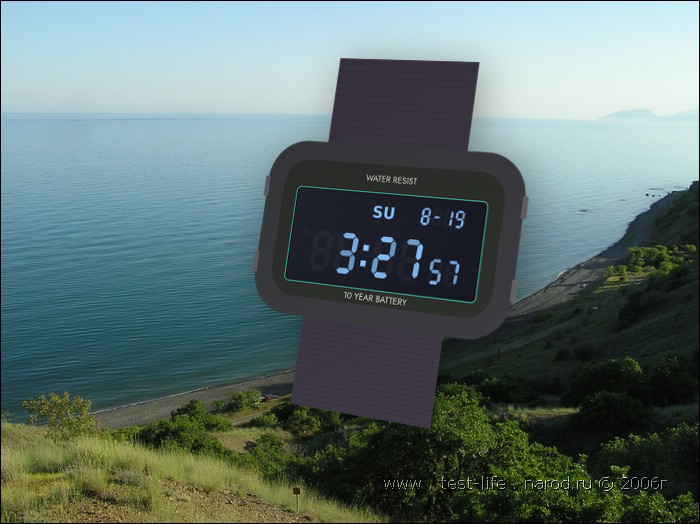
3:27:57
